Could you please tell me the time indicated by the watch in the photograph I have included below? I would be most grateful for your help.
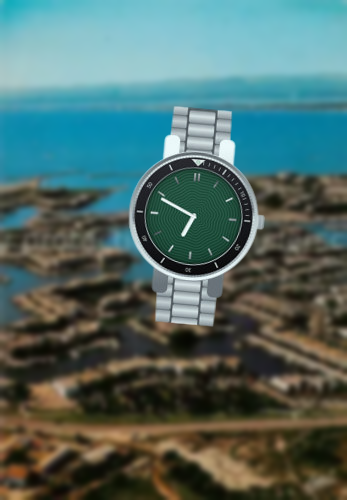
6:49
